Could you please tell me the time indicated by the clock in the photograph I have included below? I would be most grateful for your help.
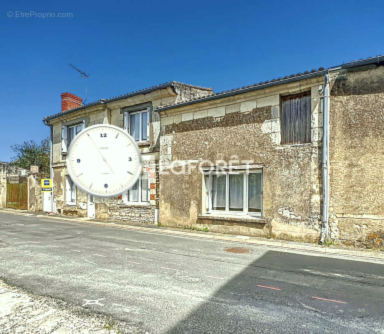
4:55
